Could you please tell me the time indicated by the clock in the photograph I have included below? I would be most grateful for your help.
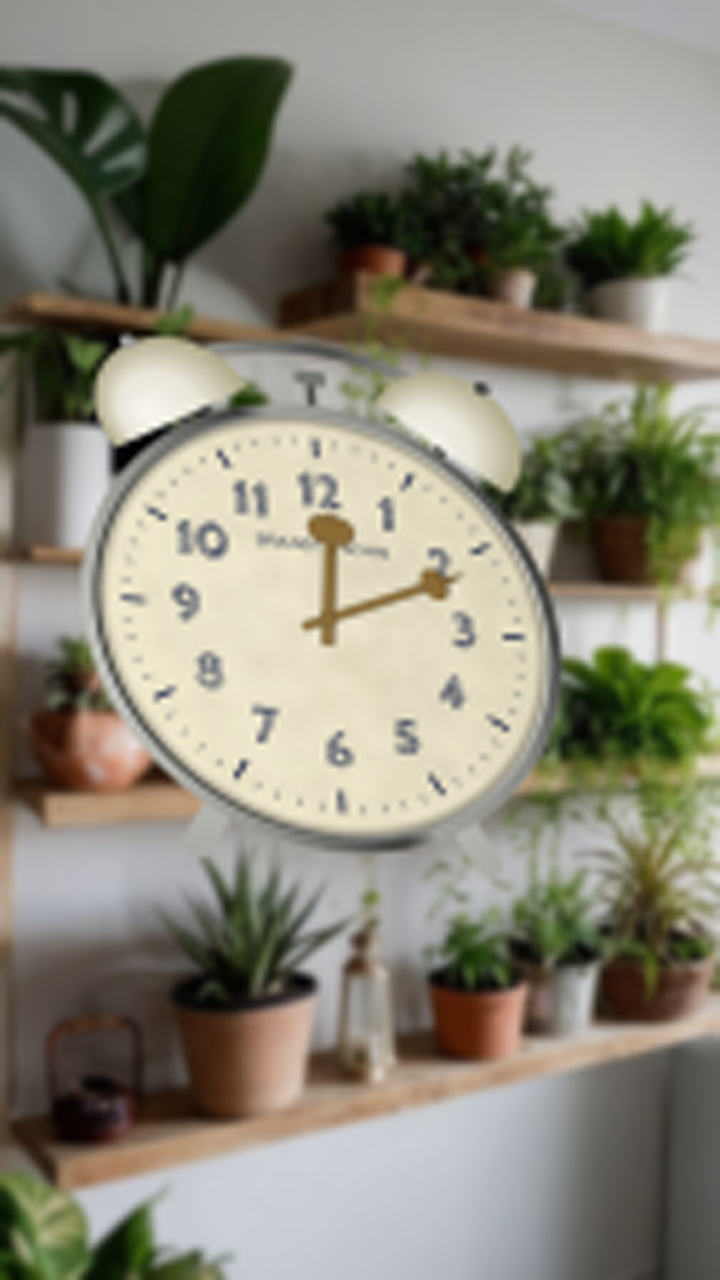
12:11
